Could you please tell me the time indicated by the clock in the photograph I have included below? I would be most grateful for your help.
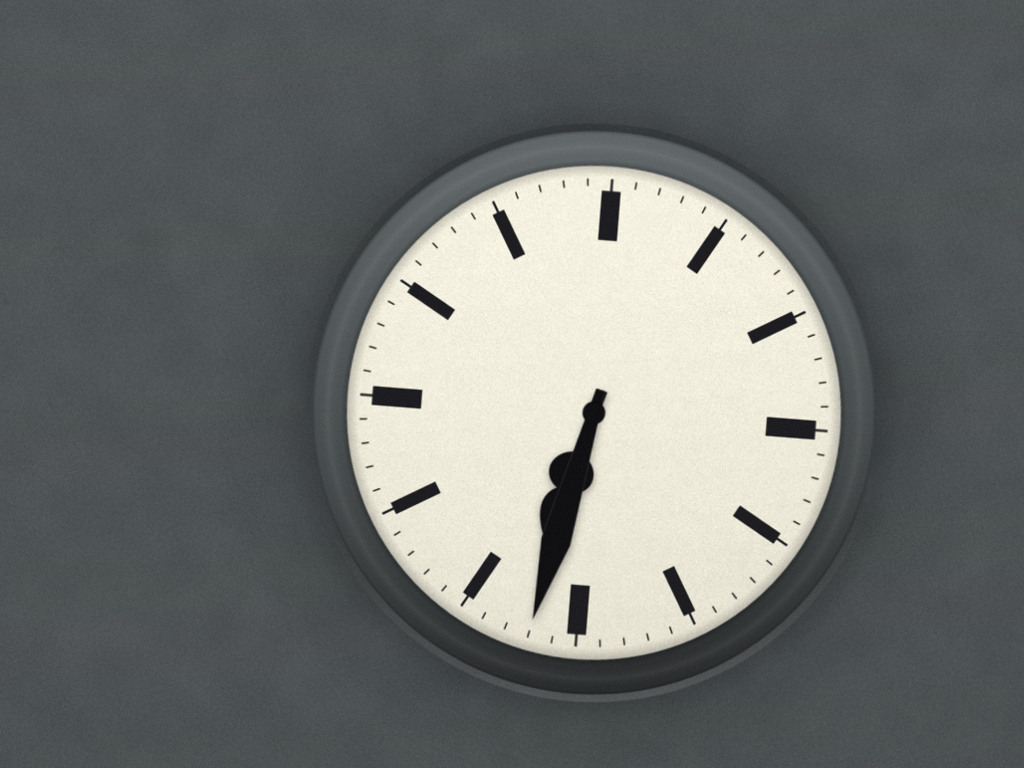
6:32
